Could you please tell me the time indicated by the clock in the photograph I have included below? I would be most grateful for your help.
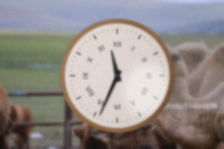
11:34
